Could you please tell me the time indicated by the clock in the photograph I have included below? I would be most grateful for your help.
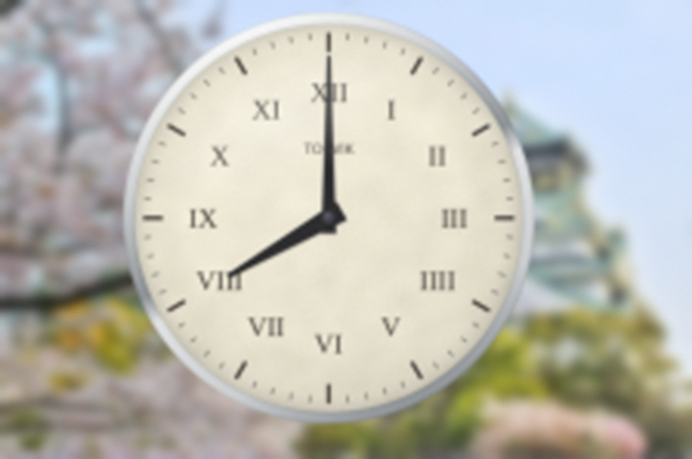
8:00
